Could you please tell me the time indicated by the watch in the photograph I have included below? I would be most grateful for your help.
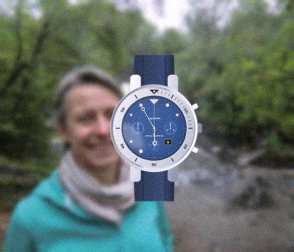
5:55
